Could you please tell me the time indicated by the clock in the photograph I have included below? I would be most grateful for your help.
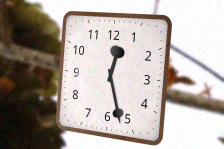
12:27
